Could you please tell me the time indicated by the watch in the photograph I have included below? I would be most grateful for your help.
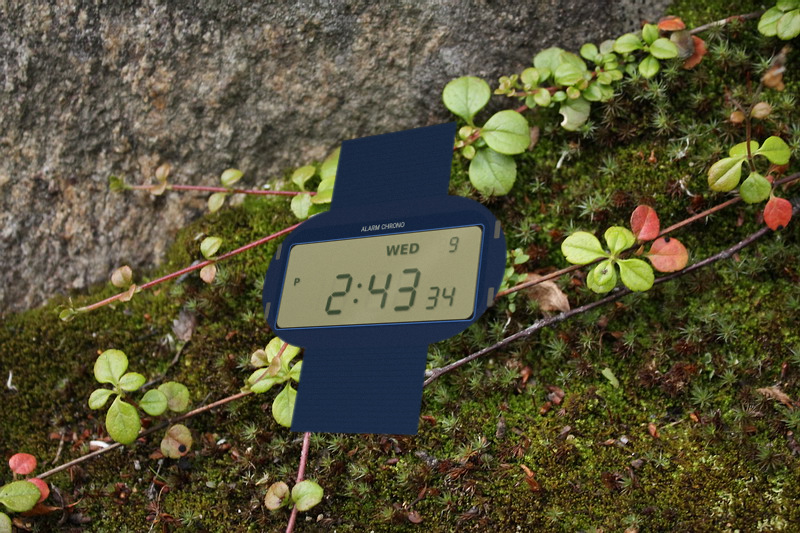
2:43:34
